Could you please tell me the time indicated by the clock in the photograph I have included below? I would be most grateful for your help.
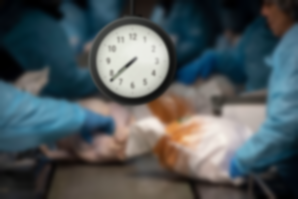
7:38
